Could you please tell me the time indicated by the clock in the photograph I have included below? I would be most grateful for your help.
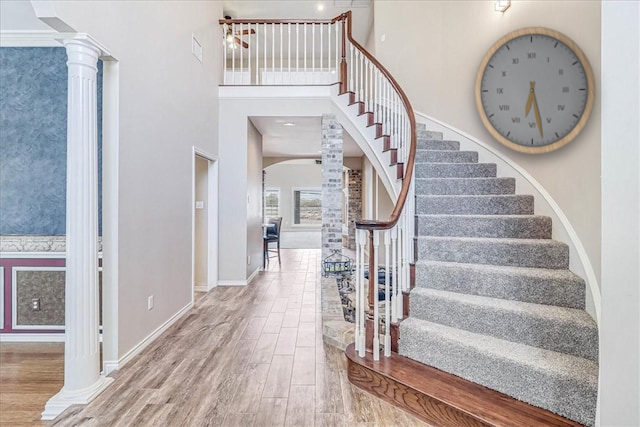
6:28
